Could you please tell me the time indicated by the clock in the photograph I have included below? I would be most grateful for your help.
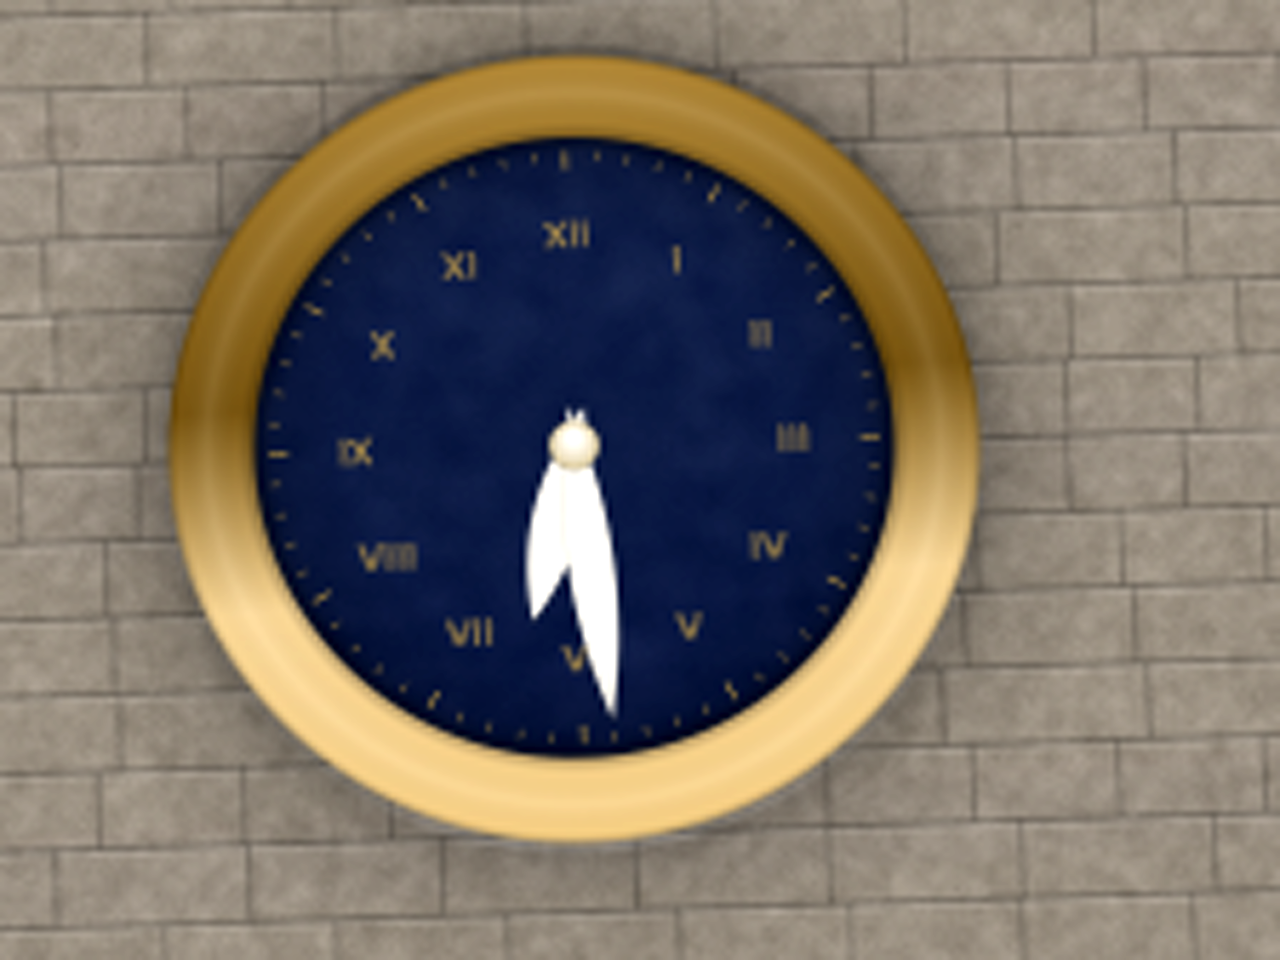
6:29
